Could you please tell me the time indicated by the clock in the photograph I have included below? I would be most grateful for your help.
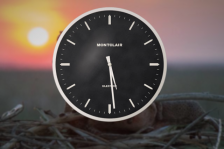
5:29
